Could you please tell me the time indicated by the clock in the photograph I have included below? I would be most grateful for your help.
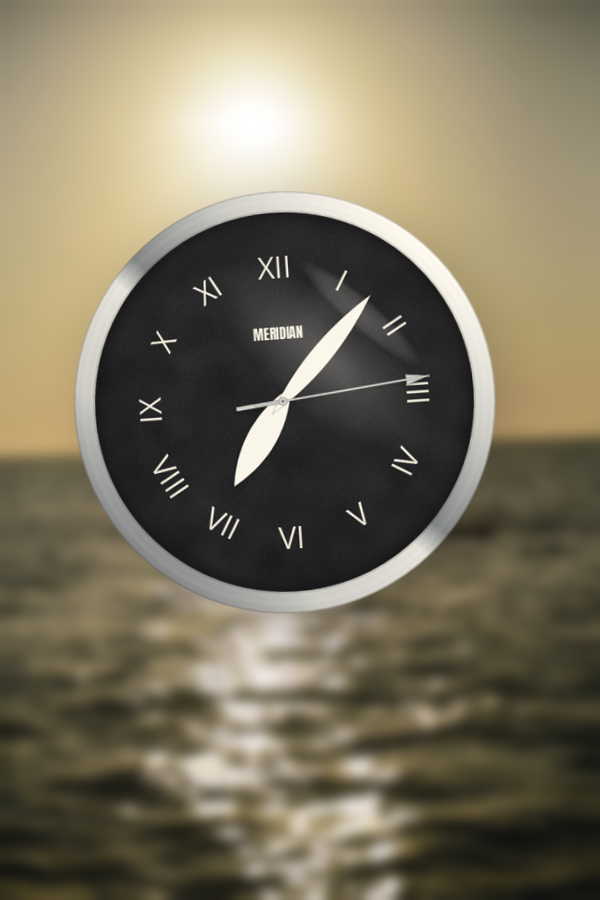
7:07:14
